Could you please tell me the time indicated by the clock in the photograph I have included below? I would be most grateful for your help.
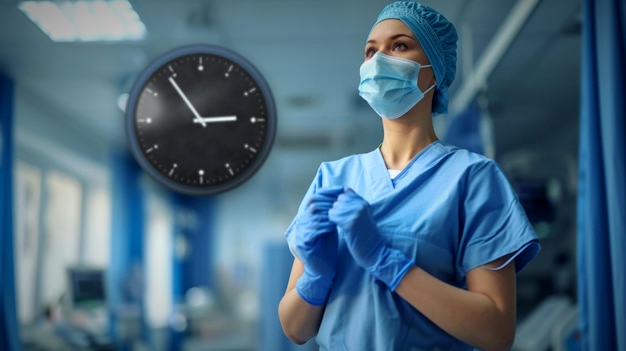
2:54
